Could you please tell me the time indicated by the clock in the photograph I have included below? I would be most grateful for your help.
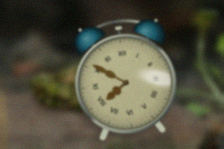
7:51
